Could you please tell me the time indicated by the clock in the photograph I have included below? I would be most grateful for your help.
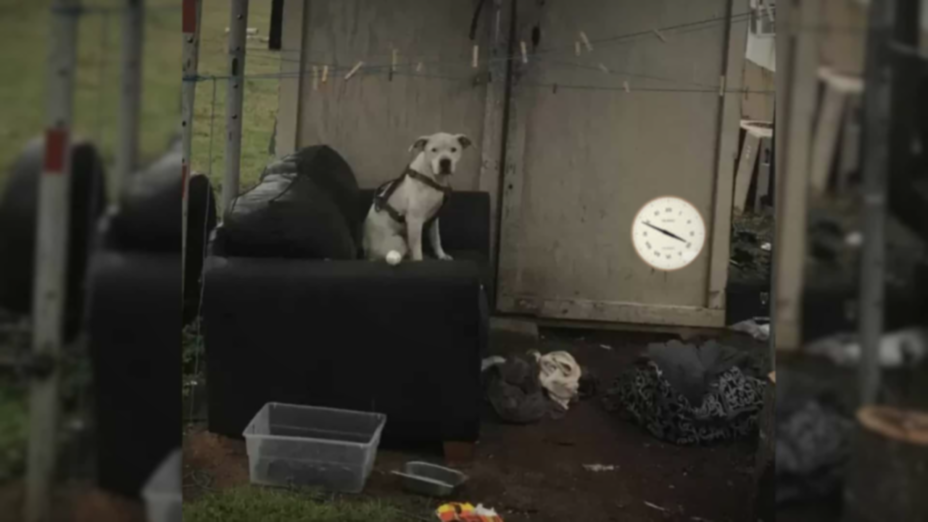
3:49
